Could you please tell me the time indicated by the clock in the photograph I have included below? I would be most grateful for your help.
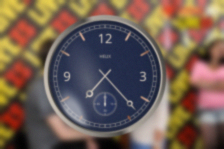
7:23
